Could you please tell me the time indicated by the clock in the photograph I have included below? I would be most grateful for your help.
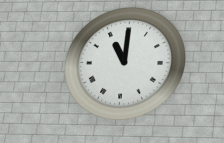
11:00
